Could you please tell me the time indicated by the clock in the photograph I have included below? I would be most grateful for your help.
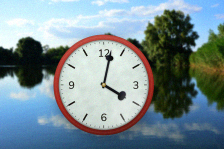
4:02
